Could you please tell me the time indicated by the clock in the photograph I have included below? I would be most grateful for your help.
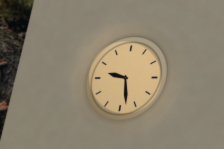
9:28
